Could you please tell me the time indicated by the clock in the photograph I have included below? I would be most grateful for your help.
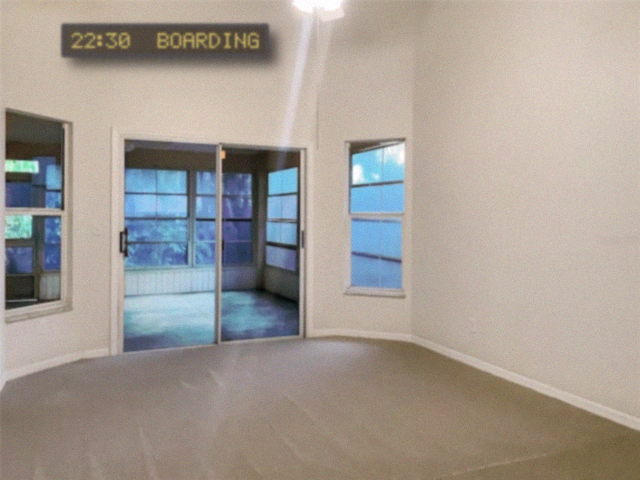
22:30
